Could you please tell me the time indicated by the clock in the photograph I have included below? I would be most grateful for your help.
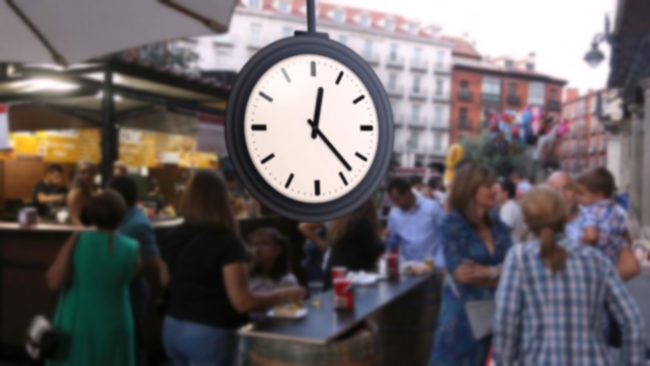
12:23
